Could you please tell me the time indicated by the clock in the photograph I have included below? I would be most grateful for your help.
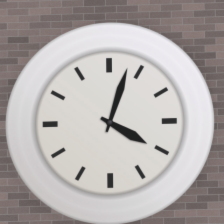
4:03
